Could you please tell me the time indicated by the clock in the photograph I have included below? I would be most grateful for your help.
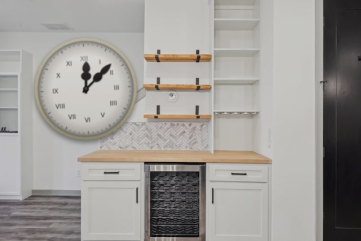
12:08
